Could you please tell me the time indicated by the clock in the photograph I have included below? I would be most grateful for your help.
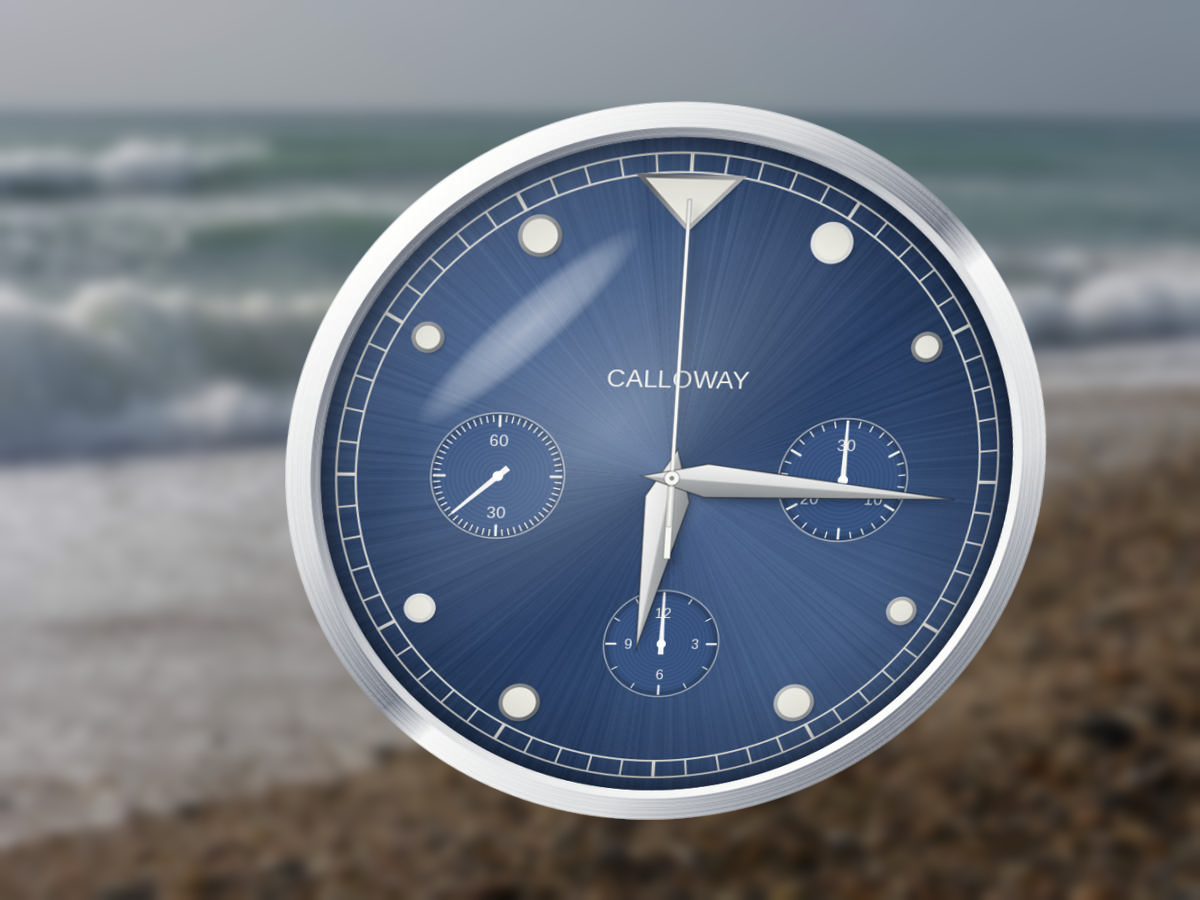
6:15:38
